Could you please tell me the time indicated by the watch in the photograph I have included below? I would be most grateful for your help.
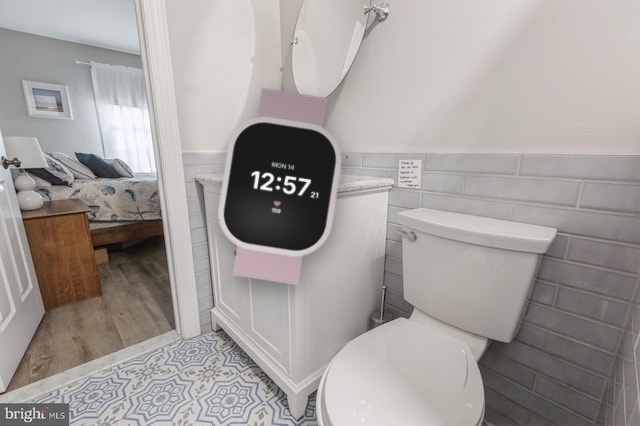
12:57
